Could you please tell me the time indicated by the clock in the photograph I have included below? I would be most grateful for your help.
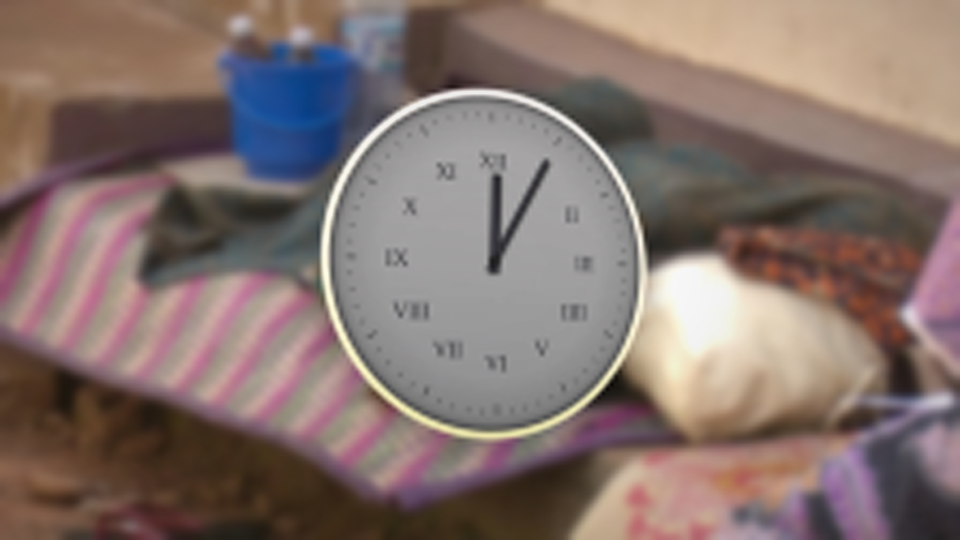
12:05
